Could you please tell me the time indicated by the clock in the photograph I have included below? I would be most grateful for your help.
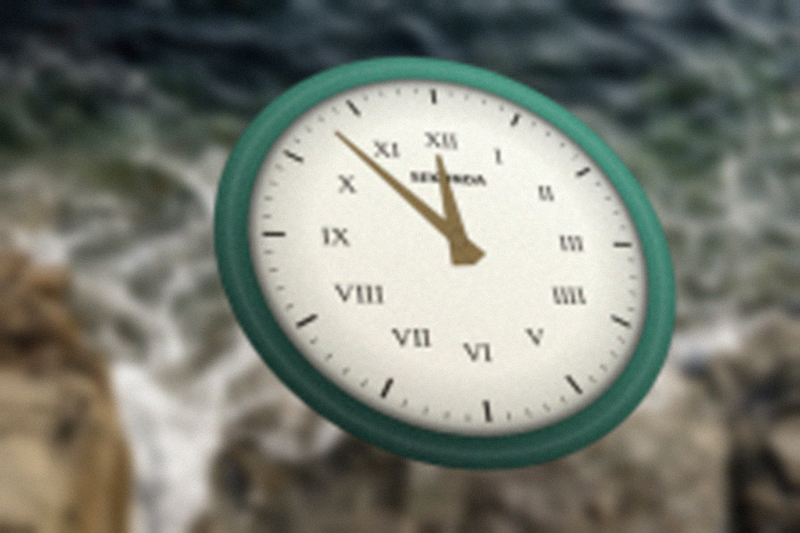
11:53
